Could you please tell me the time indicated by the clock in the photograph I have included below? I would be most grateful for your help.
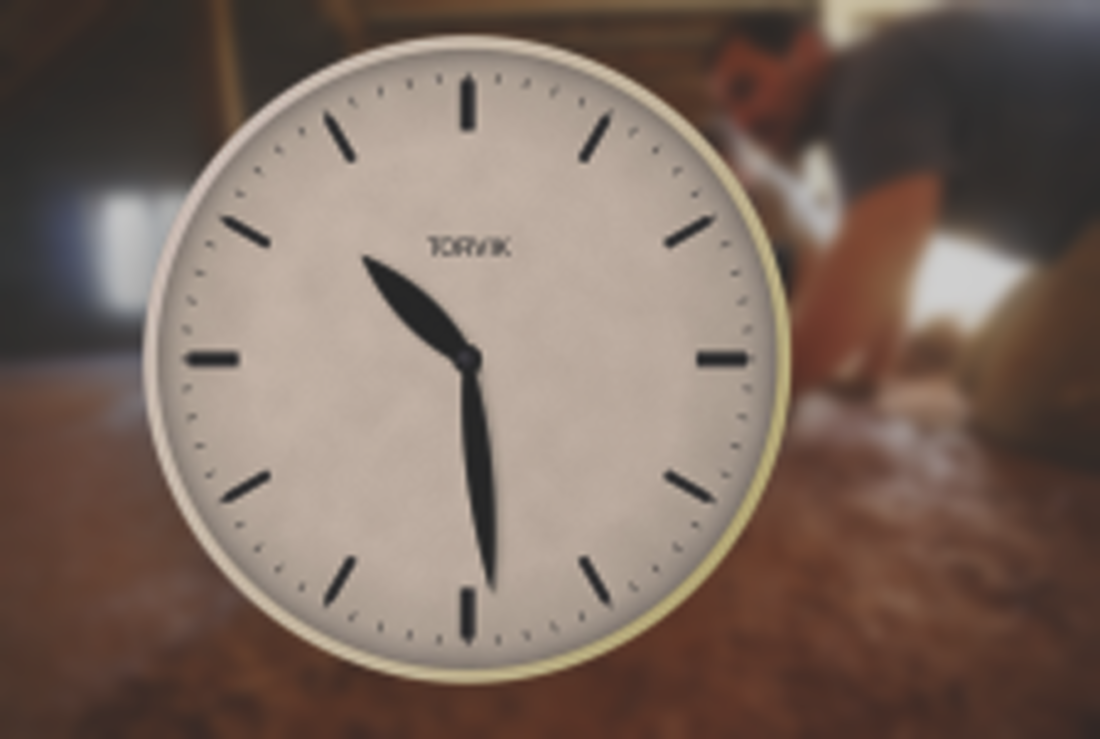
10:29
